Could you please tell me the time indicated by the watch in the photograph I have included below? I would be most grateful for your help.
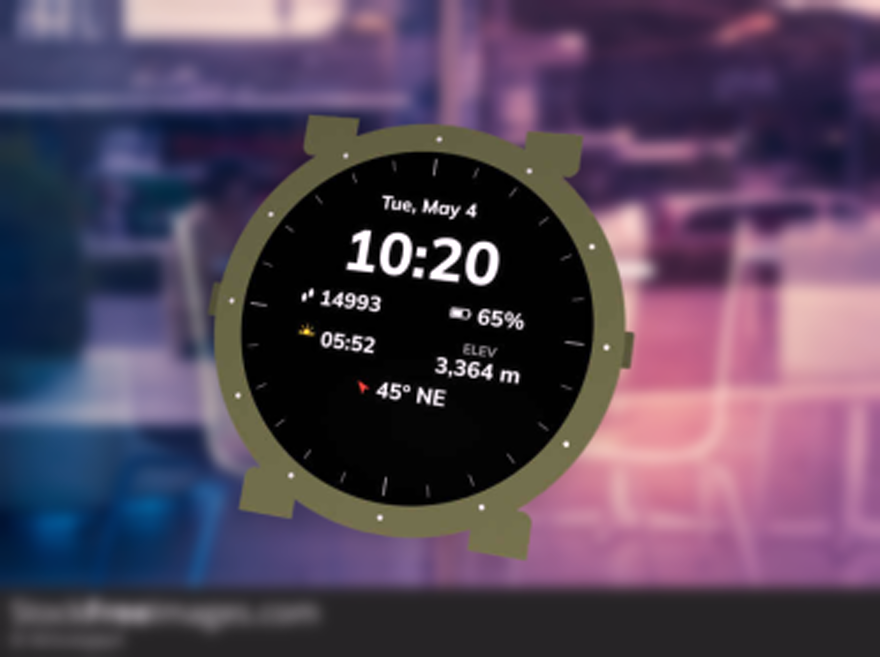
10:20
